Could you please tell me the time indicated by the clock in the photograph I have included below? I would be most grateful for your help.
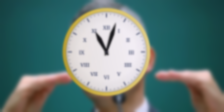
11:03
